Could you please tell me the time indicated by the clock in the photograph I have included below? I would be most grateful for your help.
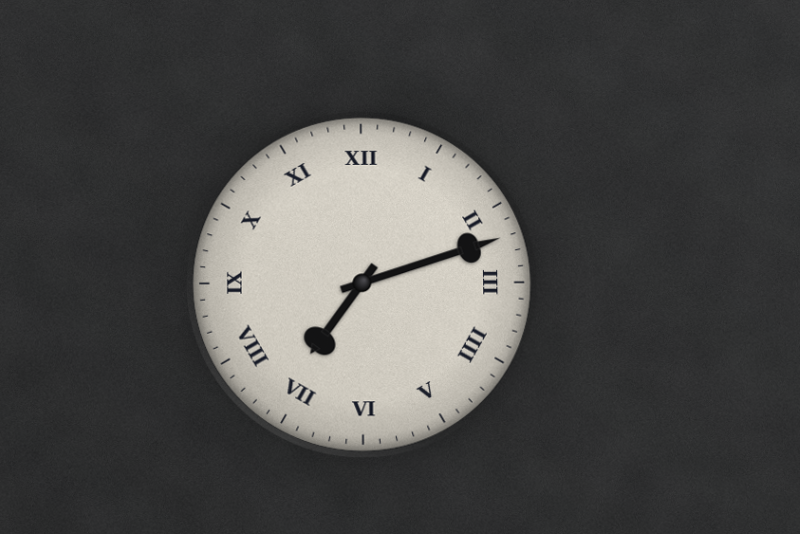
7:12
